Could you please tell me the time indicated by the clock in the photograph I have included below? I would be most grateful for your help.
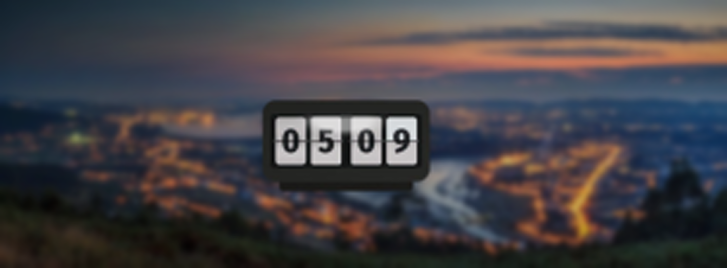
5:09
